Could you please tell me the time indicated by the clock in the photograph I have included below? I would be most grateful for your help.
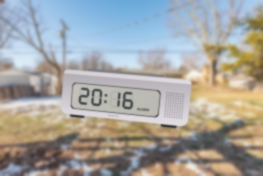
20:16
